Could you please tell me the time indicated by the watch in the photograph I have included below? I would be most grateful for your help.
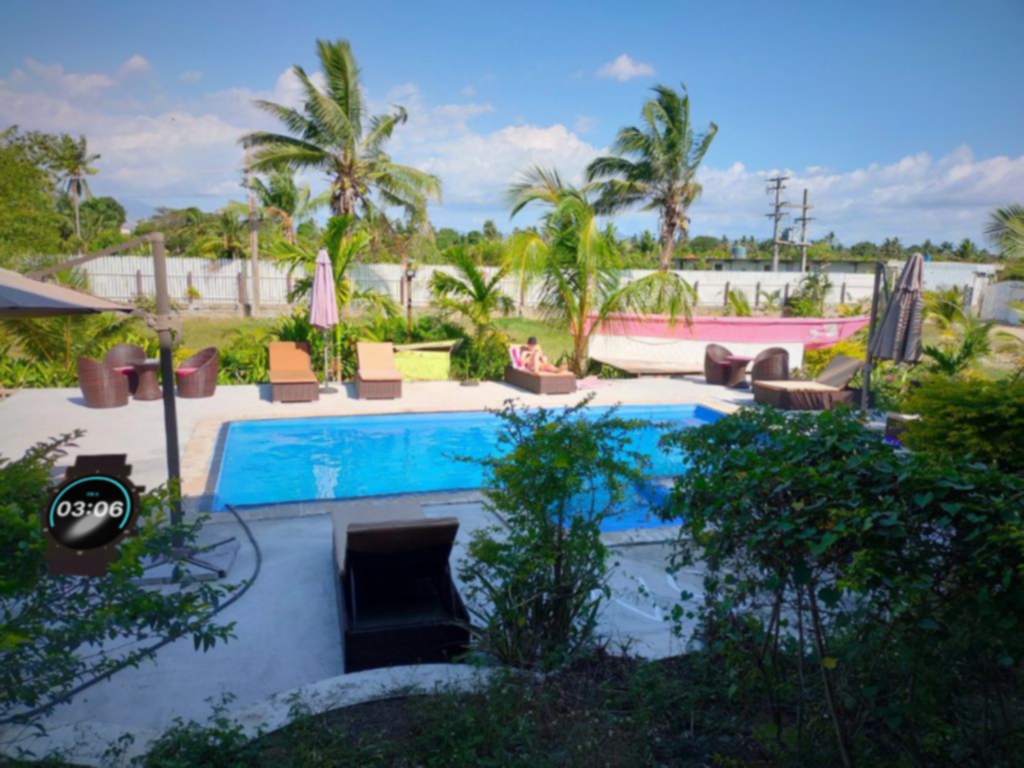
3:06
